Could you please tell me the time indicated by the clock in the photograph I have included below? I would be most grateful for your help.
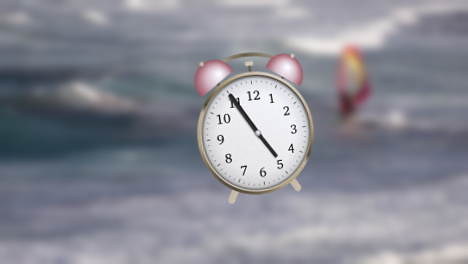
4:55
